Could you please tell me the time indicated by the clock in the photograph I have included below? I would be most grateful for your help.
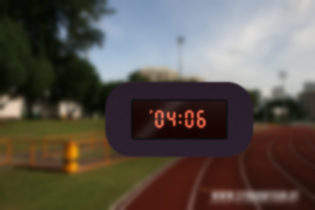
4:06
